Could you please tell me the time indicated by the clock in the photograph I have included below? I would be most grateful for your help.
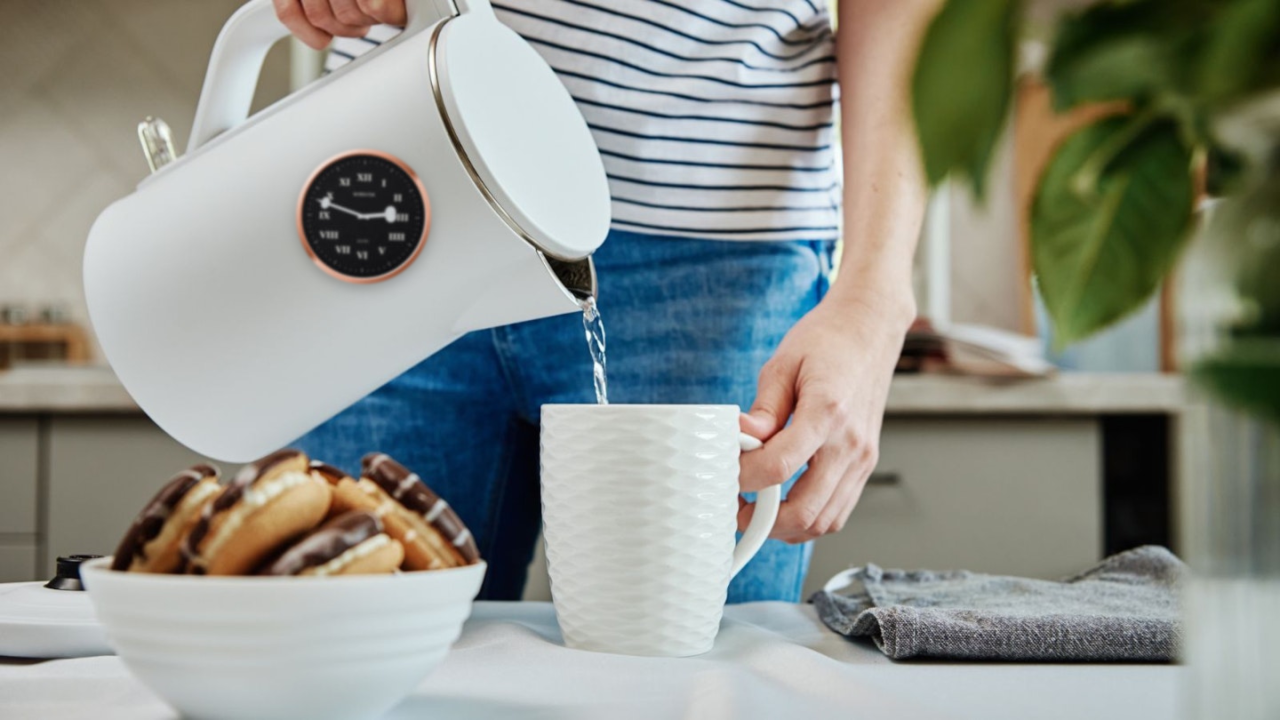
2:48
